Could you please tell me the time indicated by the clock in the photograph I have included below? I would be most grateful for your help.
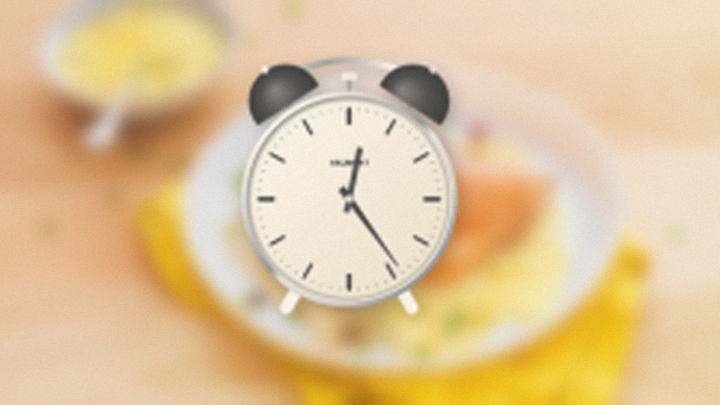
12:24
